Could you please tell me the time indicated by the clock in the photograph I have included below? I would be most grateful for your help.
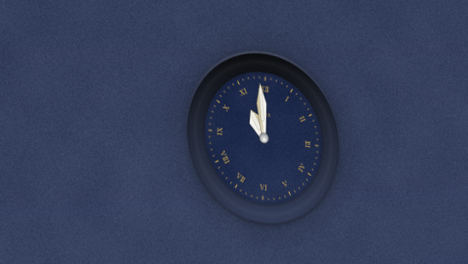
10:59
